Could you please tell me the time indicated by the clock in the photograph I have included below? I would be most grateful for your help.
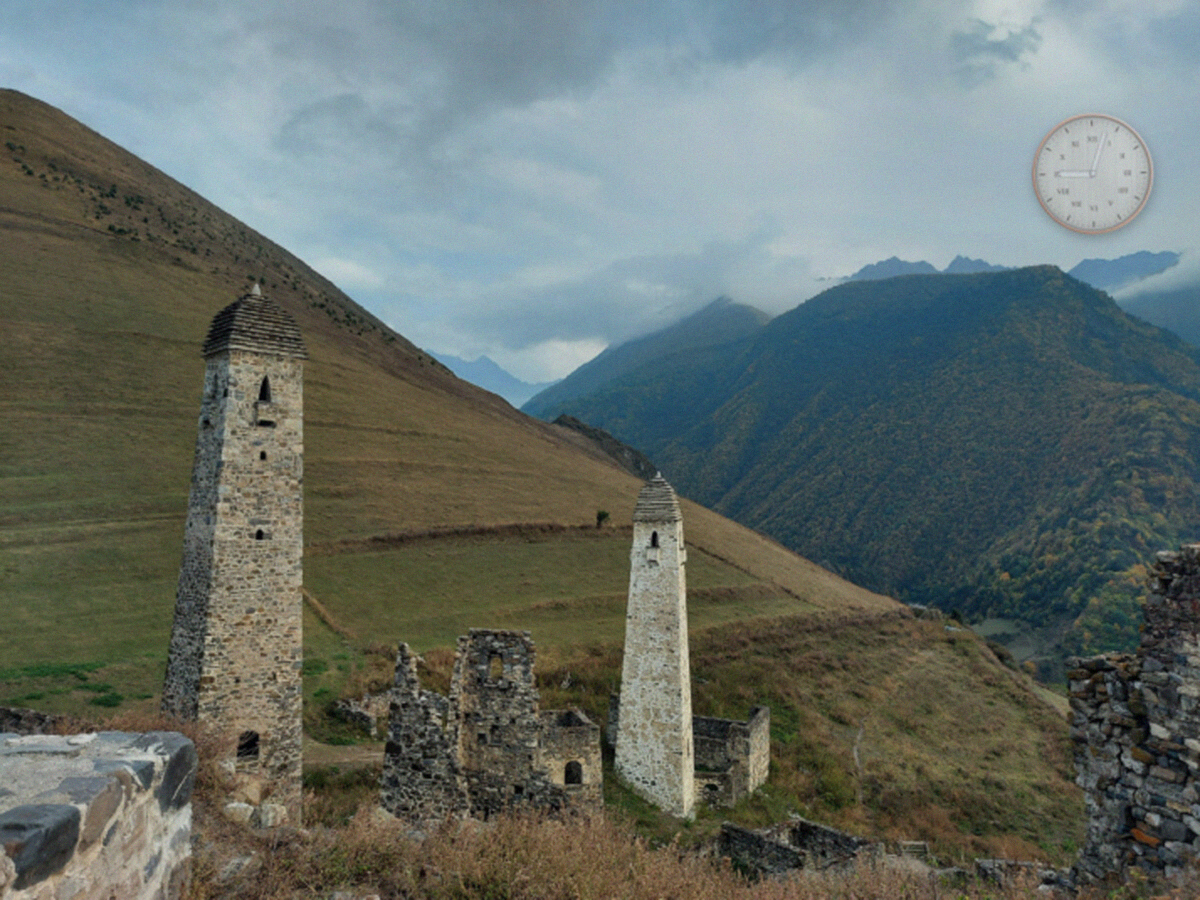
9:03
